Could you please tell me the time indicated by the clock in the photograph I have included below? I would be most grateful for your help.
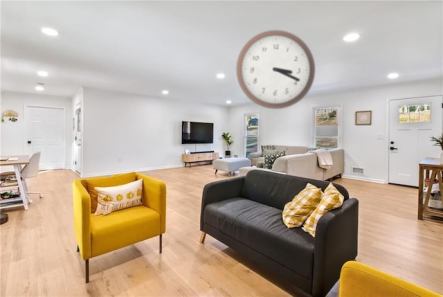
3:19
